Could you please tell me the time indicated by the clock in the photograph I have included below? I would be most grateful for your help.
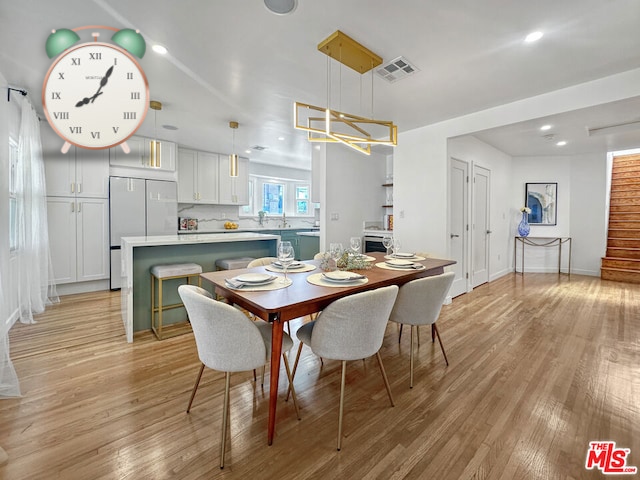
8:05
